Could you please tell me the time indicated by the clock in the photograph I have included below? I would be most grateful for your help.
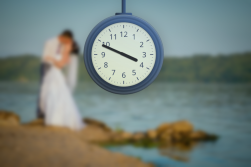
3:49
